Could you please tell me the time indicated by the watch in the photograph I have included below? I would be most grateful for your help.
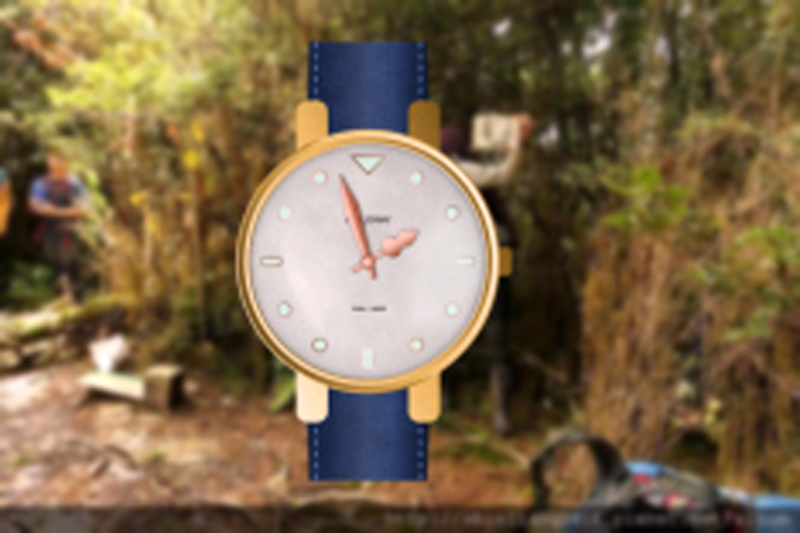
1:57
